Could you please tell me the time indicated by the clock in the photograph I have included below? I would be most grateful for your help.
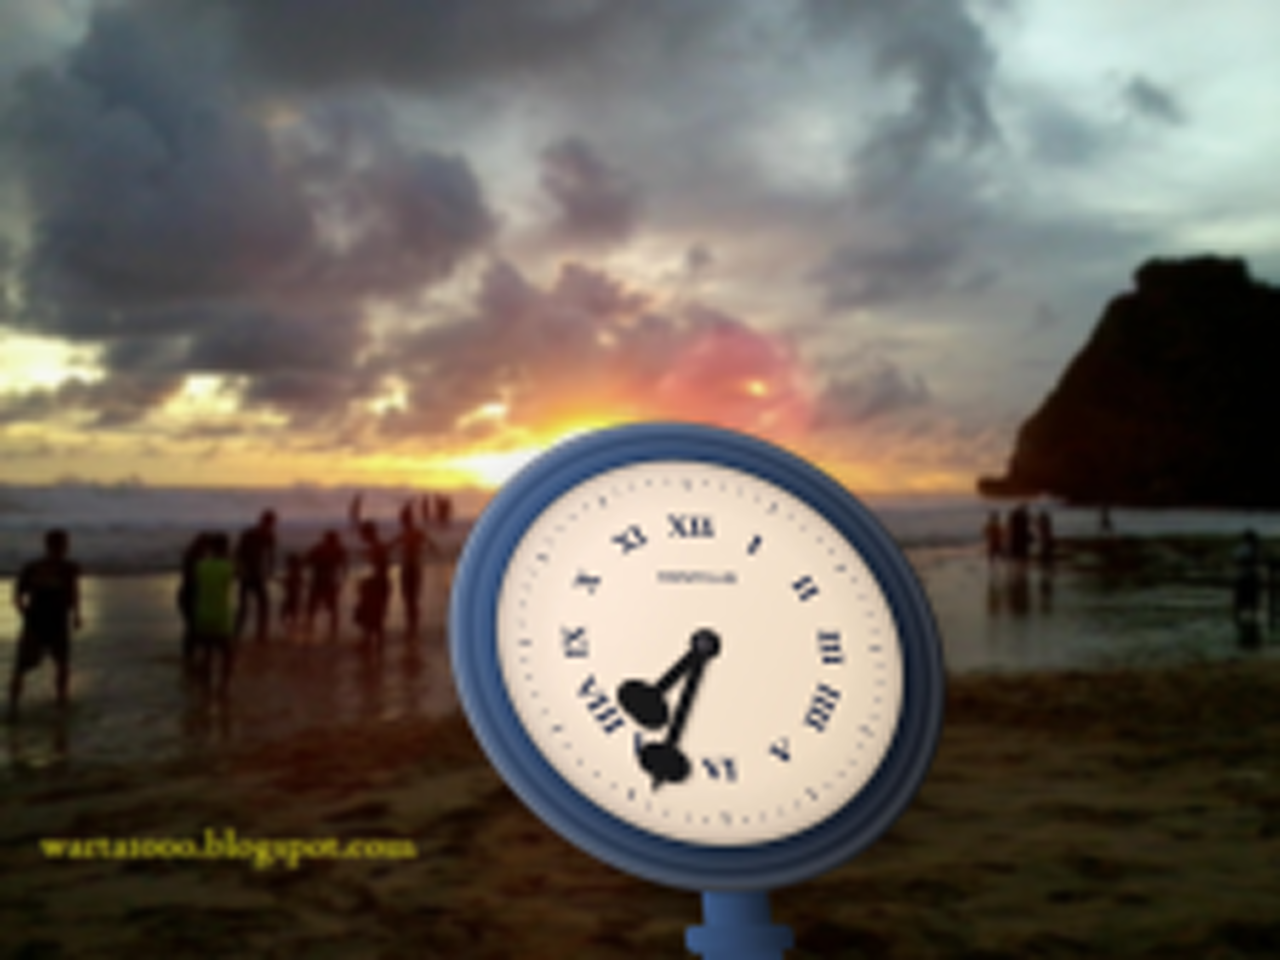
7:34
